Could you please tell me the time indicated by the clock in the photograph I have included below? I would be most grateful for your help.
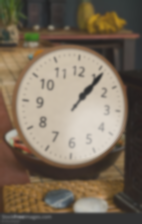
1:06
